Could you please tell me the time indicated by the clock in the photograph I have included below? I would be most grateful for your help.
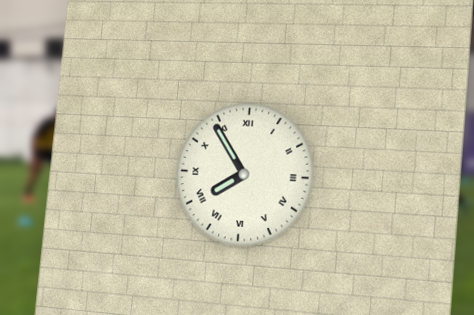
7:54
